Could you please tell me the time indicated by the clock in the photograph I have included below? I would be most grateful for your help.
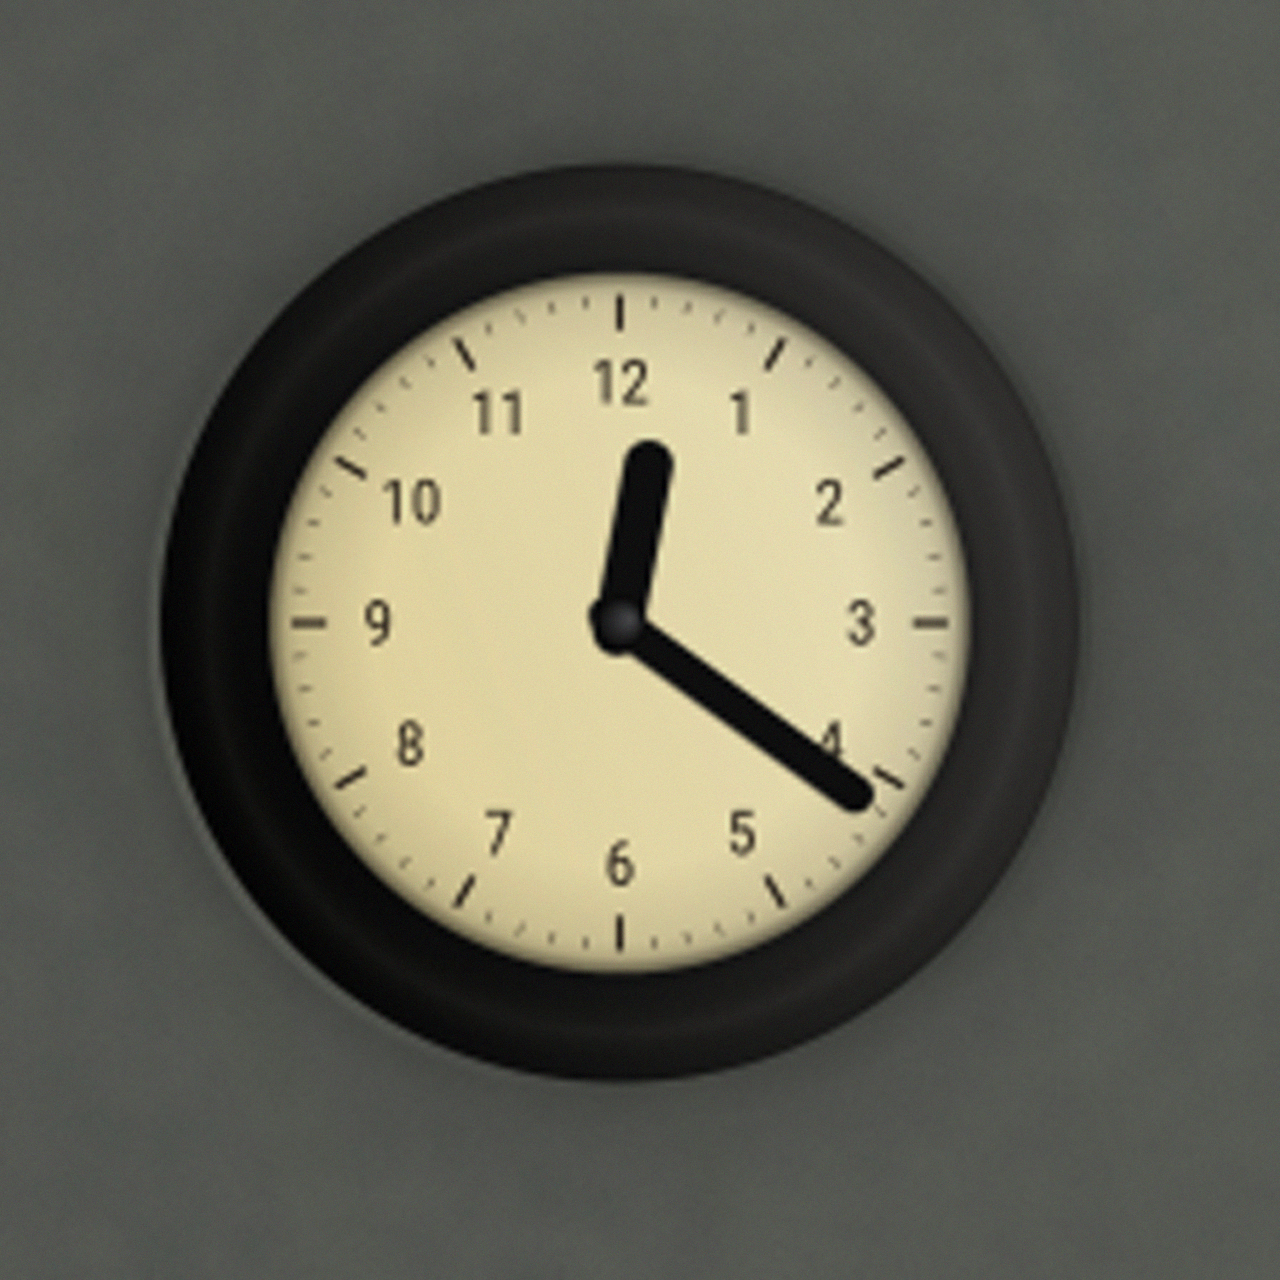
12:21
